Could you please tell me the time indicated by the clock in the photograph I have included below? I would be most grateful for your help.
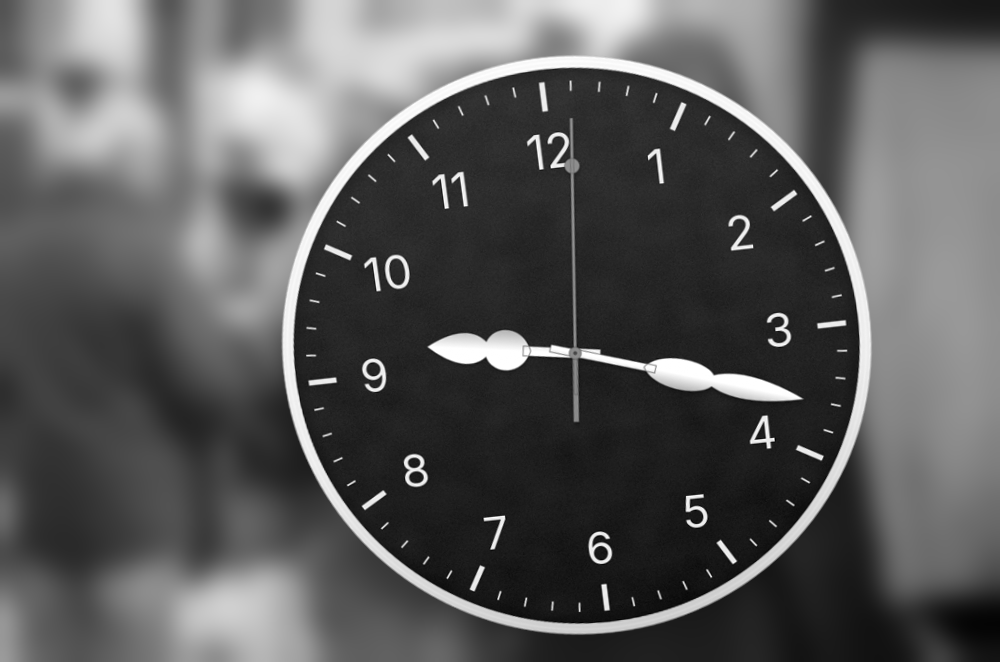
9:18:01
